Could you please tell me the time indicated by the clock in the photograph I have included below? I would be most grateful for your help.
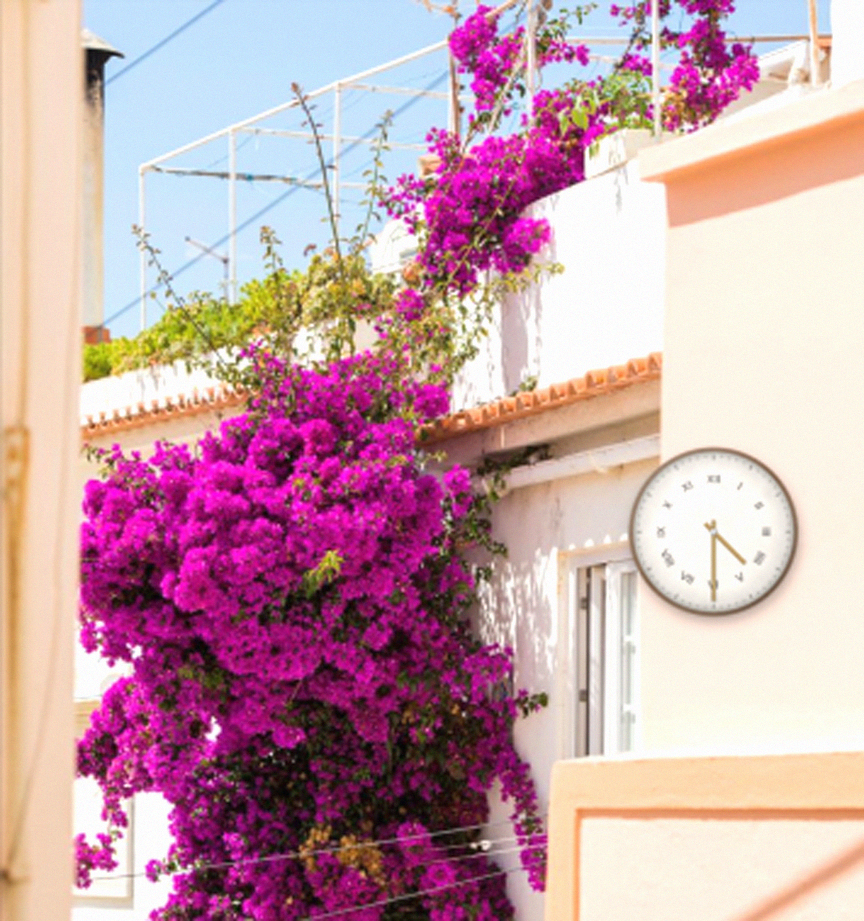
4:30
